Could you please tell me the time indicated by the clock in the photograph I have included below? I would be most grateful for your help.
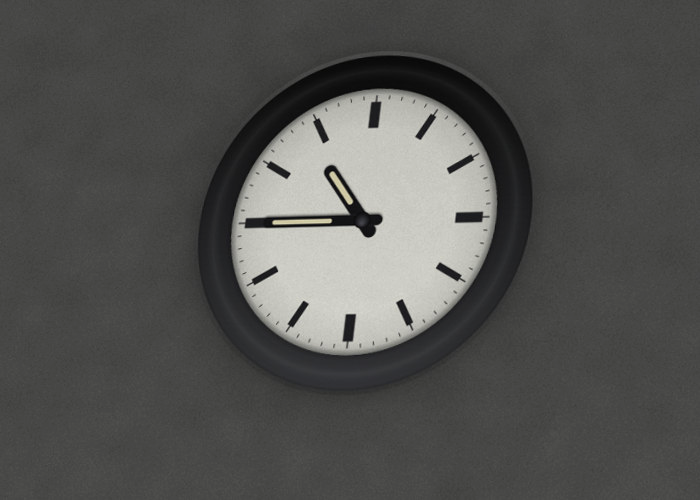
10:45
